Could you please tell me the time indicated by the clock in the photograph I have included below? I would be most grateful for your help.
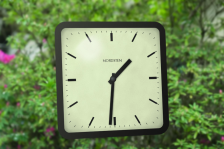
1:31
